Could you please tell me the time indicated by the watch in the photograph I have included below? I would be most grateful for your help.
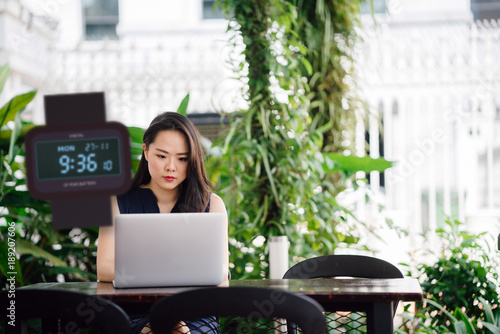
9:36
